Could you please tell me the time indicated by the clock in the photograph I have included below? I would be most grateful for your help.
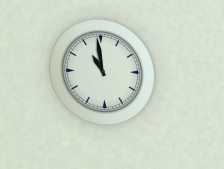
10:59
